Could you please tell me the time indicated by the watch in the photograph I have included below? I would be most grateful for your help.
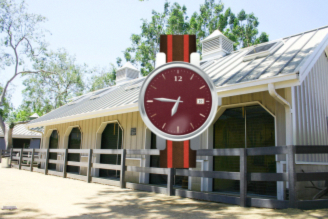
6:46
